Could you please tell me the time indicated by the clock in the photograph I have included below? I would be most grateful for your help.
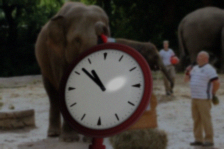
10:52
